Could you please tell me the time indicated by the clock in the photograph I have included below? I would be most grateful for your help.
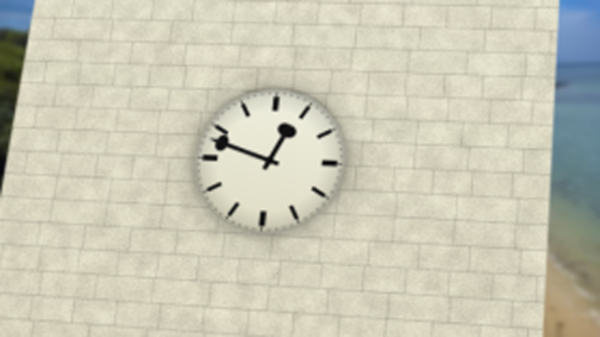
12:48
